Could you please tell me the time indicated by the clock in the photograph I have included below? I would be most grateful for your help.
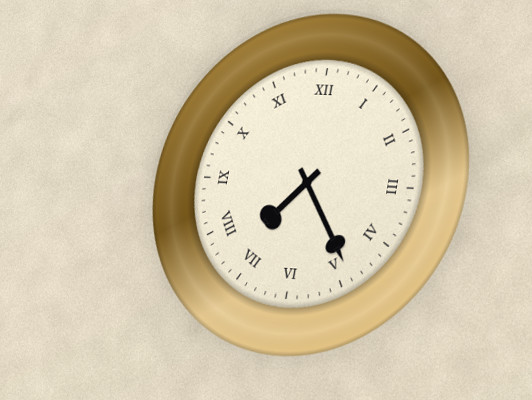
7:24
